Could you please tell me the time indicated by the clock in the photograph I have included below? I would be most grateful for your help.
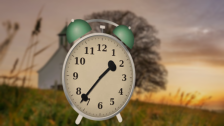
1:37
